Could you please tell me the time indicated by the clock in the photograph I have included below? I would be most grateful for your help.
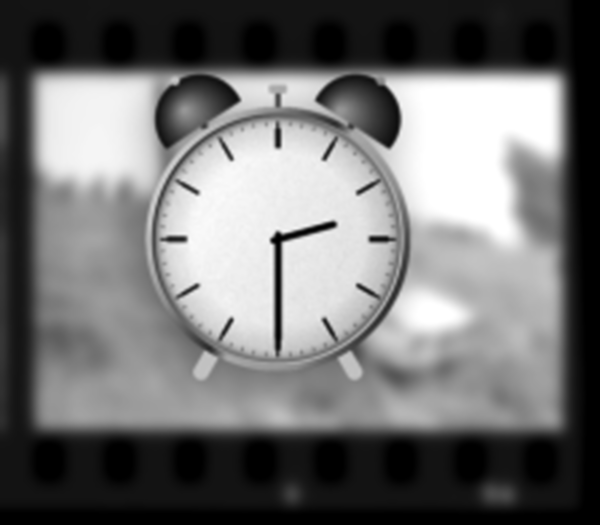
2:30
